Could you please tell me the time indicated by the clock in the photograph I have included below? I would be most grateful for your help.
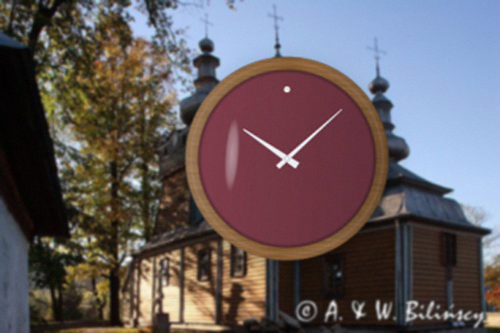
10:08
